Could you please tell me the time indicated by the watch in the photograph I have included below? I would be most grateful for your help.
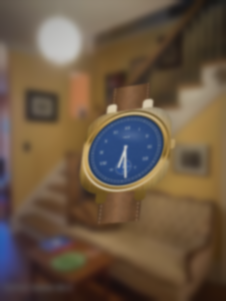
6:29
